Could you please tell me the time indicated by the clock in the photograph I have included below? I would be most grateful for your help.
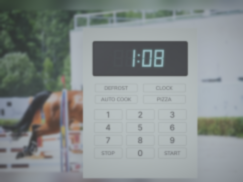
1:08
